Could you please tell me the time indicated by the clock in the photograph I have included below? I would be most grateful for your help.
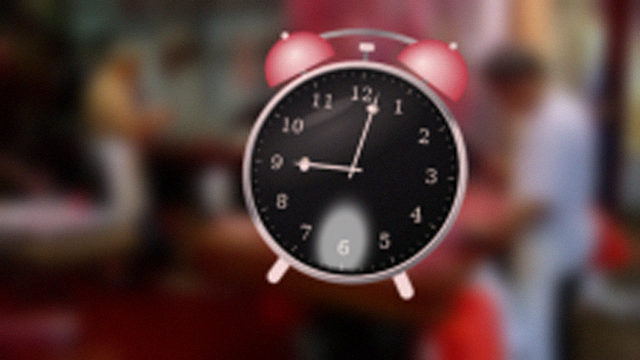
9:02
